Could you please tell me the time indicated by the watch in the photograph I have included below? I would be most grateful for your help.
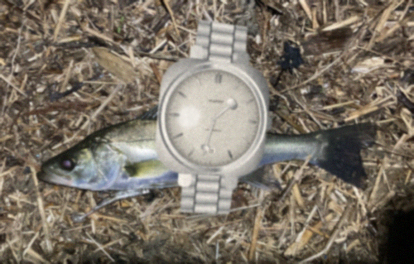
1:32
